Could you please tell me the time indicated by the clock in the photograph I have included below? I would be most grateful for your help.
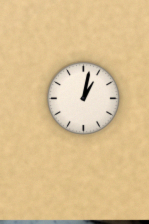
1:02
